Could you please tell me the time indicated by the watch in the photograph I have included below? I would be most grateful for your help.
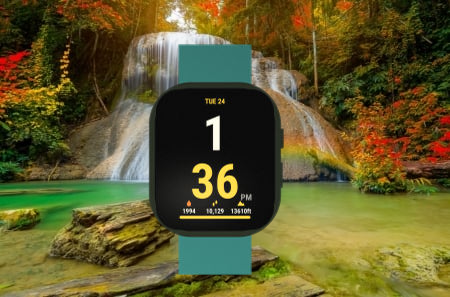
1:36
